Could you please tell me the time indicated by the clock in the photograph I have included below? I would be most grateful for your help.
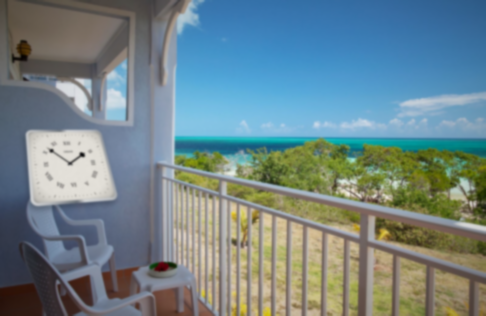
1:52
